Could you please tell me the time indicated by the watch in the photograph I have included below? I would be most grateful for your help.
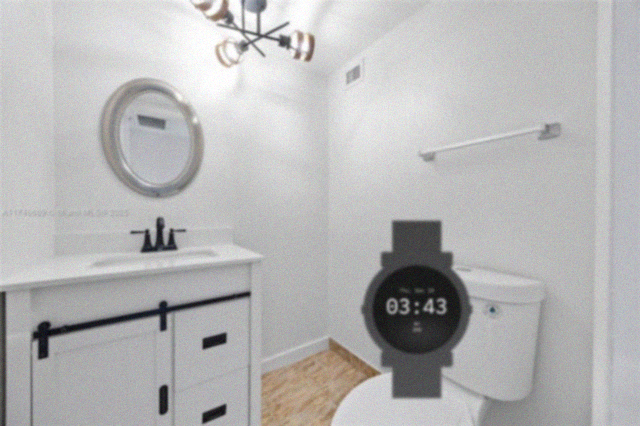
3:43
